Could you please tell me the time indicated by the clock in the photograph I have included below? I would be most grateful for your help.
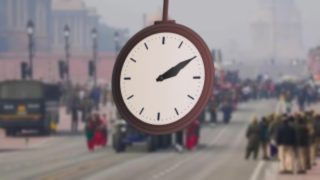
2:10
